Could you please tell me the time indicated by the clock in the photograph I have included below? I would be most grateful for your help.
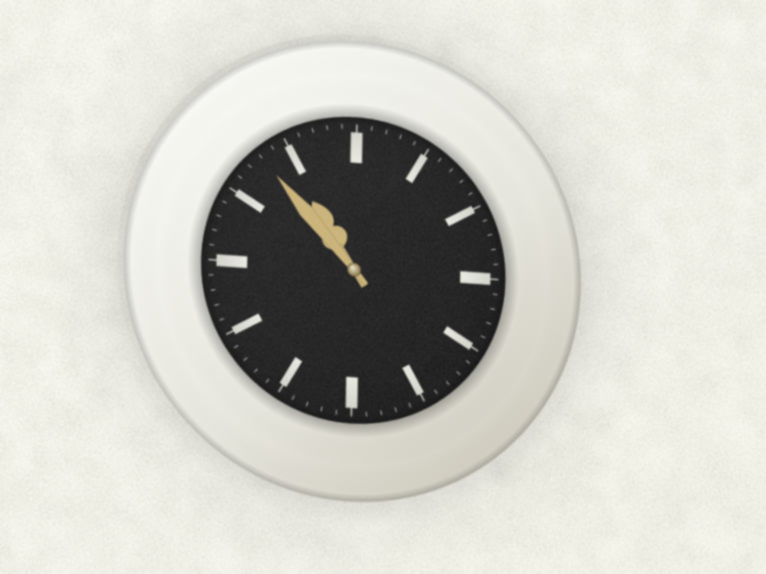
10:53
